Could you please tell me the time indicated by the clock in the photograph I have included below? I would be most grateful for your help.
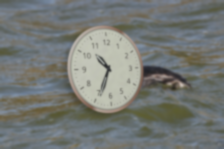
10:34
